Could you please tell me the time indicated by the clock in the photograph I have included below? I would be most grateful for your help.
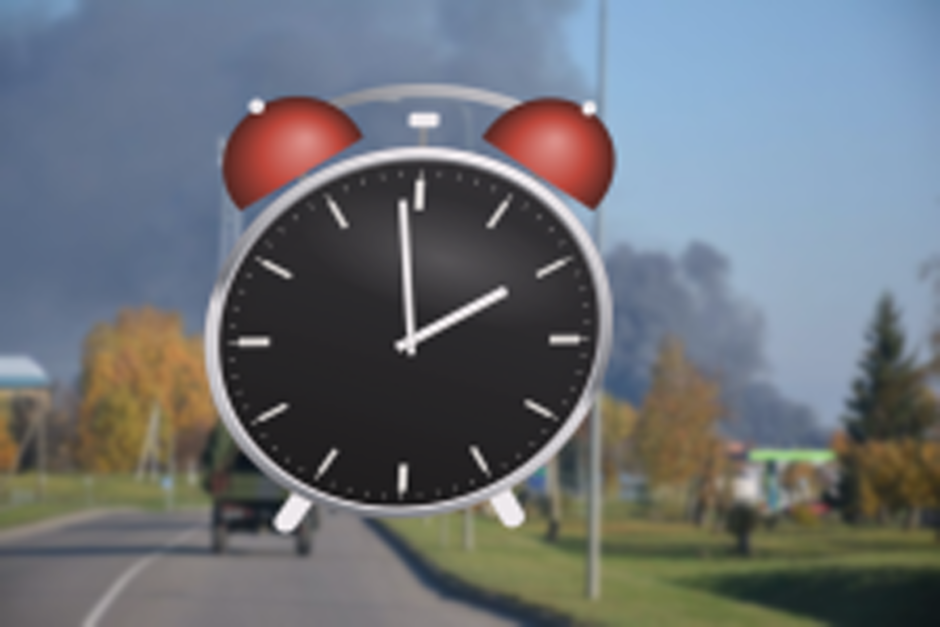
1:59
